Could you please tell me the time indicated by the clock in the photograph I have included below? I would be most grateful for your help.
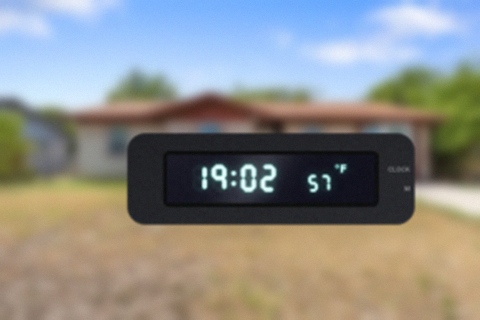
19:02
